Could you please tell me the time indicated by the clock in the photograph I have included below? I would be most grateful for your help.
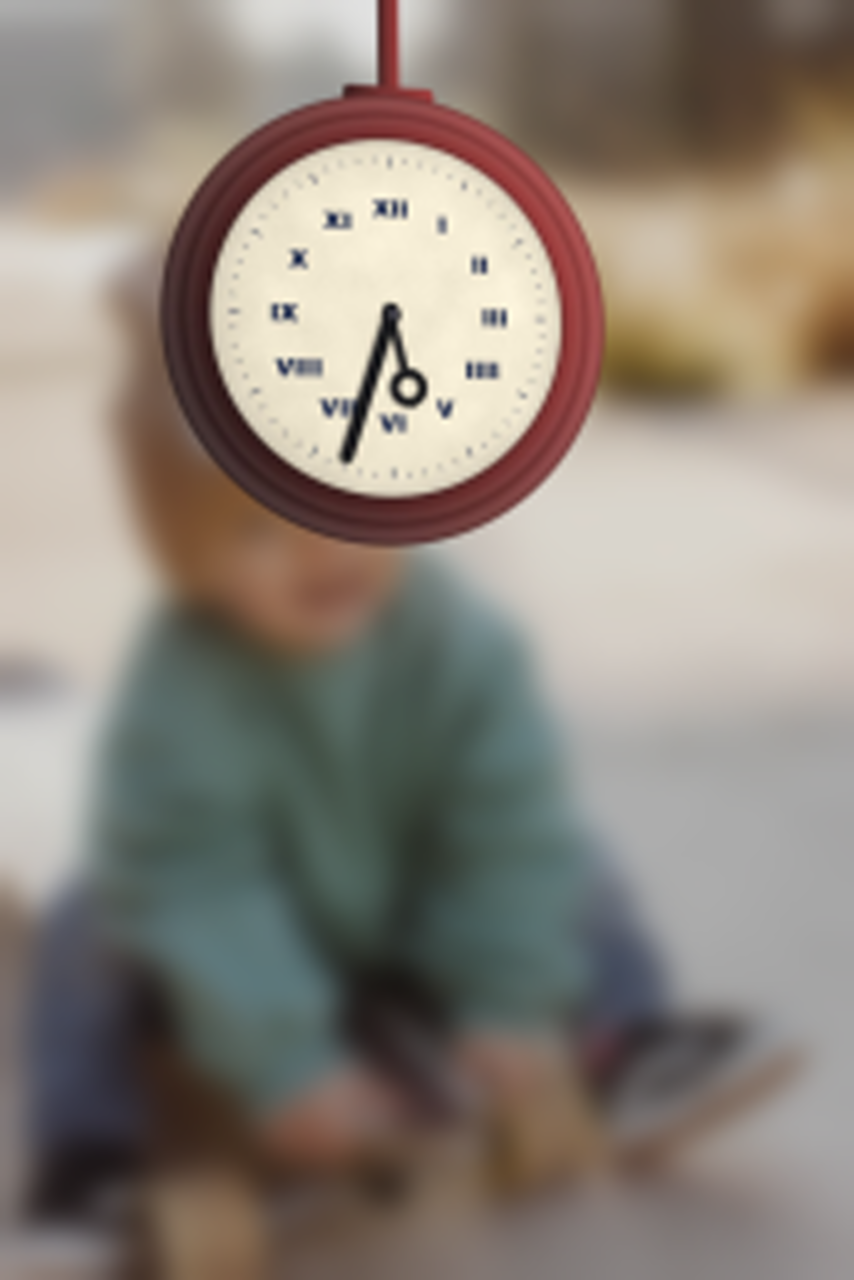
5:33
